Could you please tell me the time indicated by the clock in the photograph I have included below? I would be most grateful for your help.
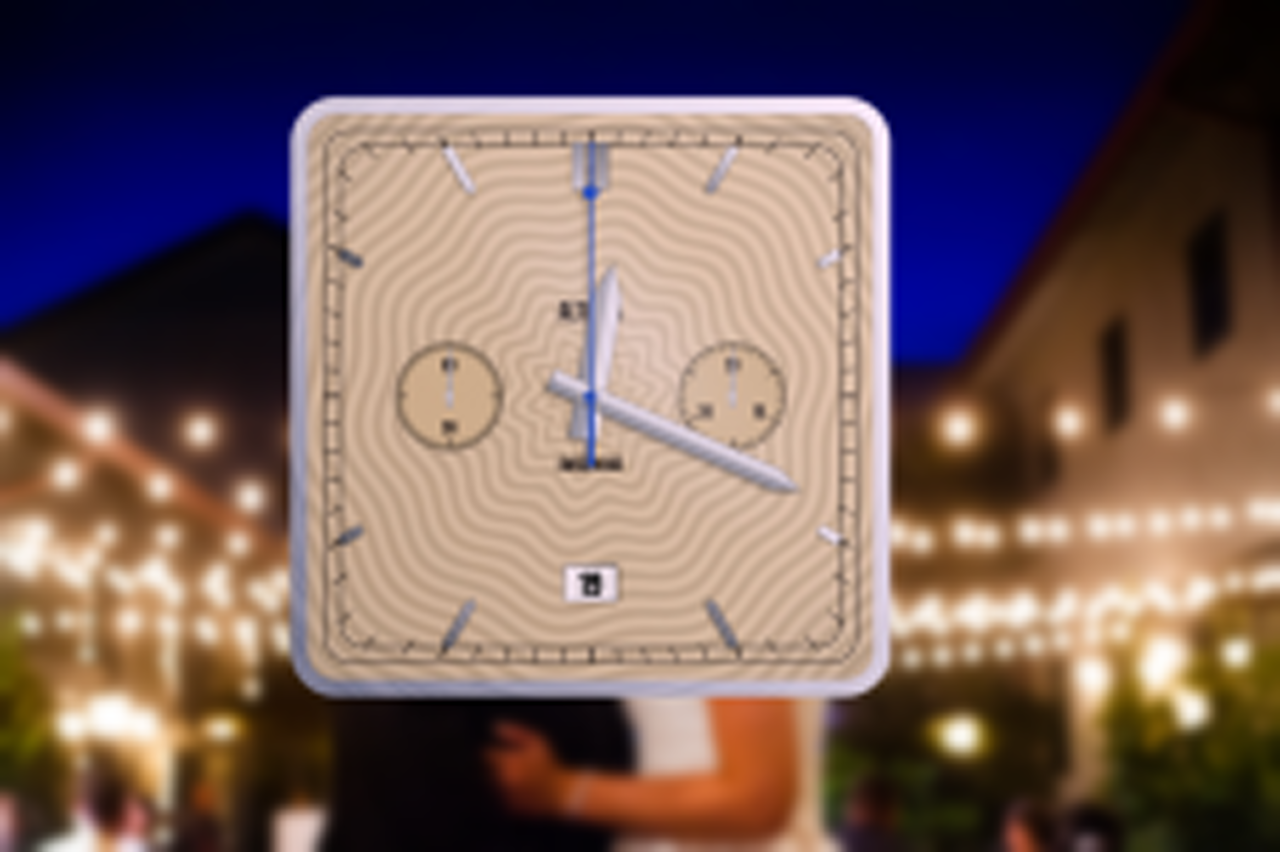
12:19
